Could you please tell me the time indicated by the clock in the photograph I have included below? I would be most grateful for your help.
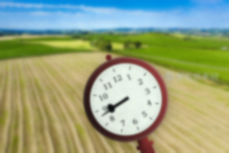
8:43
